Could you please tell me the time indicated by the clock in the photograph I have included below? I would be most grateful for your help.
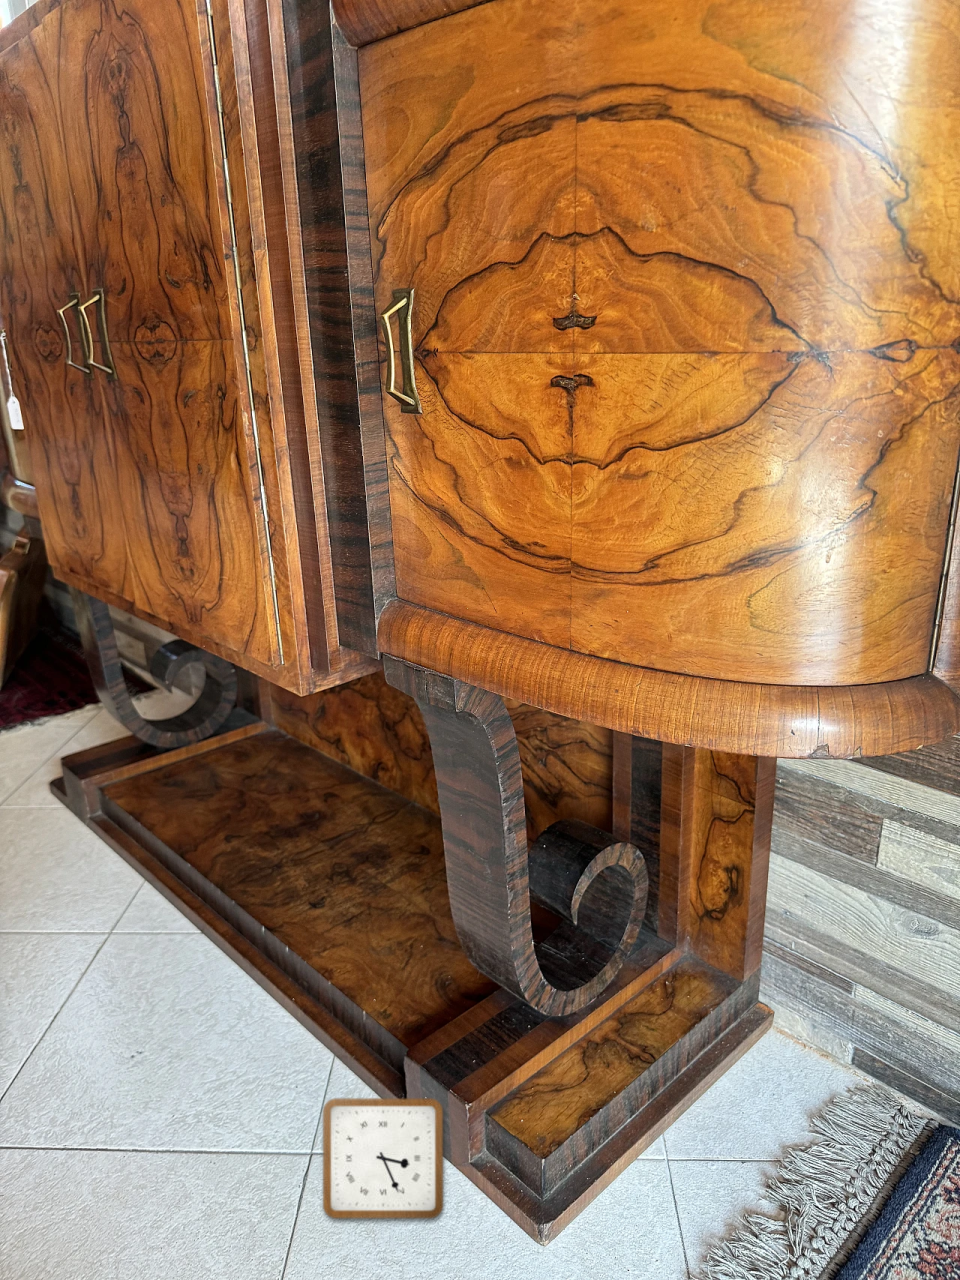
3:26
